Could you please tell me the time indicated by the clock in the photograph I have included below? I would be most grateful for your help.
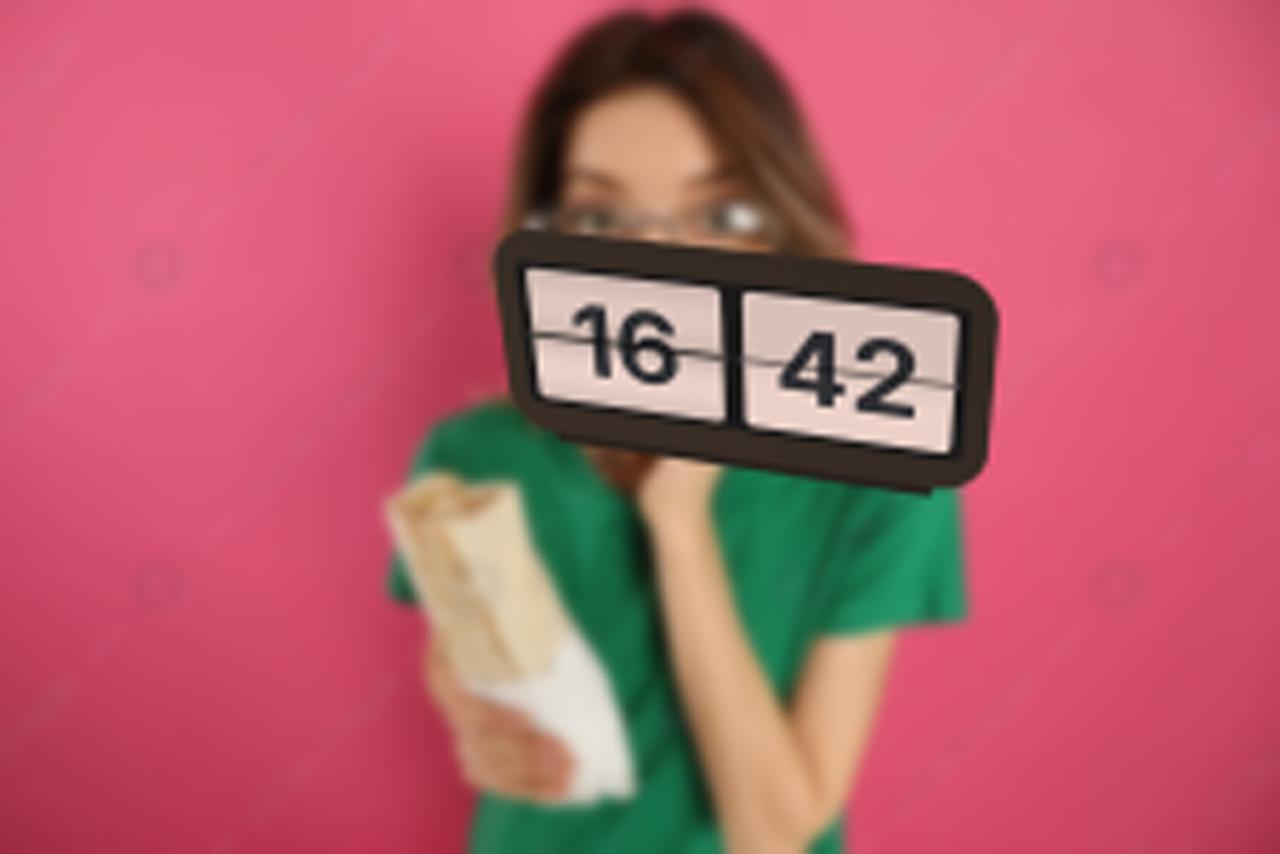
16:42
